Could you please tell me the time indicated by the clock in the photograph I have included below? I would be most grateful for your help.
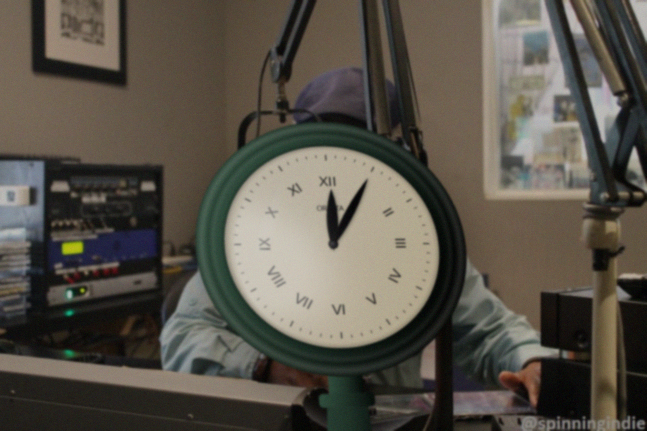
12:05
